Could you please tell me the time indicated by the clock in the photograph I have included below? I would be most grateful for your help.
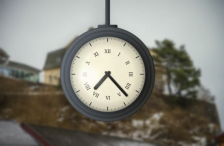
7:23
